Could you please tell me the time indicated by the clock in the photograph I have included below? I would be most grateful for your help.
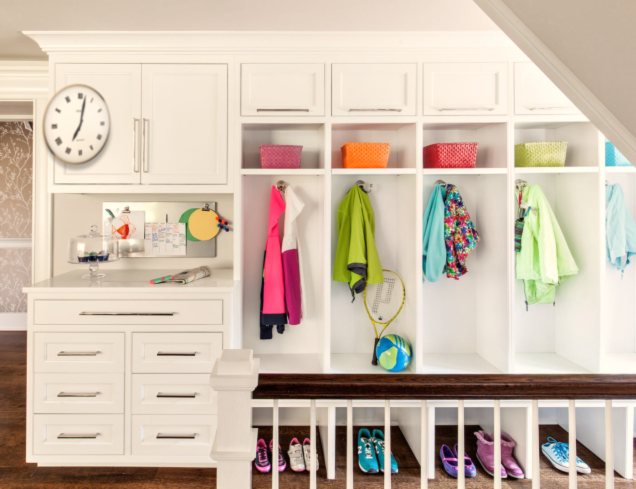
7:02
